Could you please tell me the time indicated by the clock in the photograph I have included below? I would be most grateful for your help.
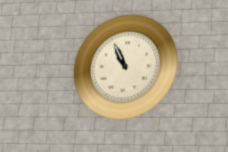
10:55
